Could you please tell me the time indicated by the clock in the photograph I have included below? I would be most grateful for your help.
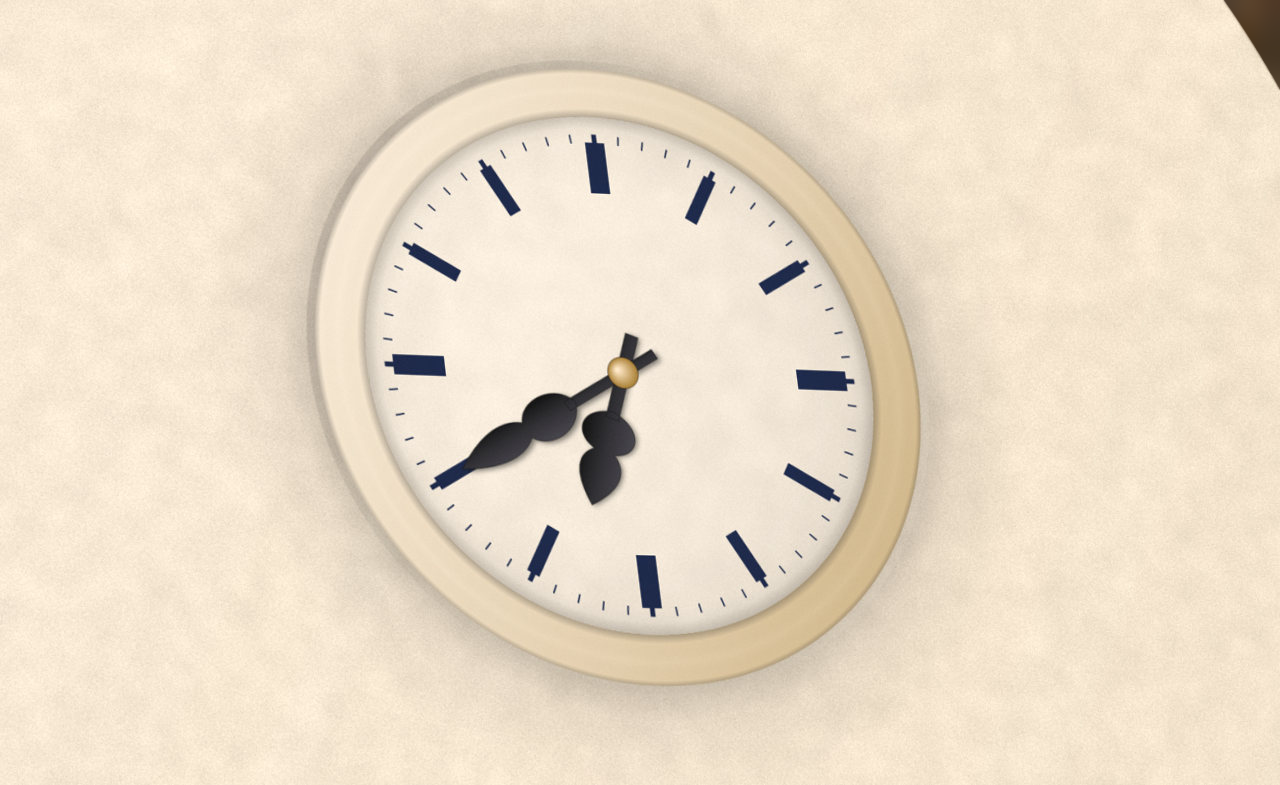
6:40
